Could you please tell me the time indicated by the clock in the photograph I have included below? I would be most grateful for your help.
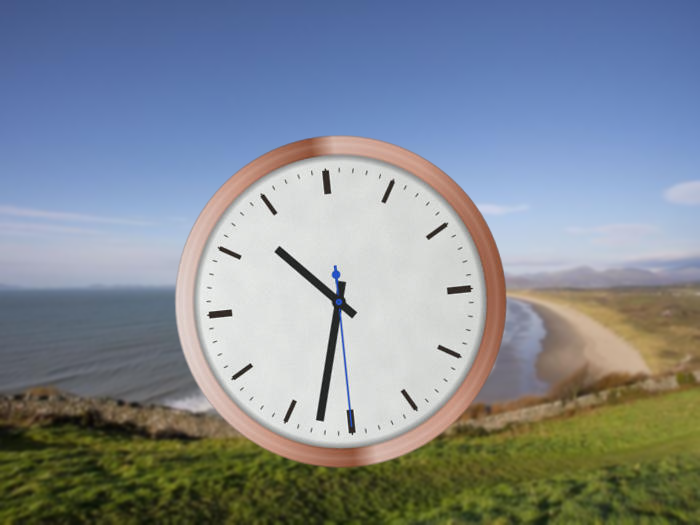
10:32:30
